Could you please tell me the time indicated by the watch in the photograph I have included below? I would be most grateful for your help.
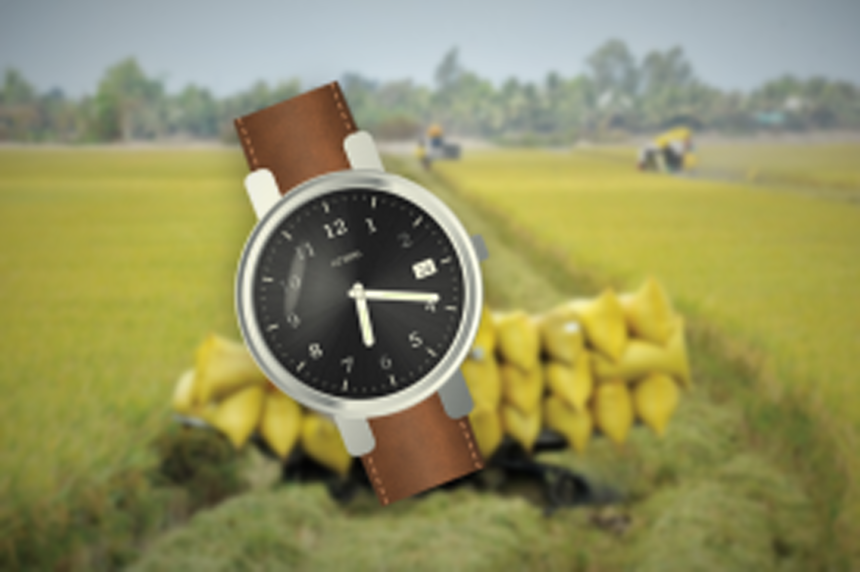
6:19
